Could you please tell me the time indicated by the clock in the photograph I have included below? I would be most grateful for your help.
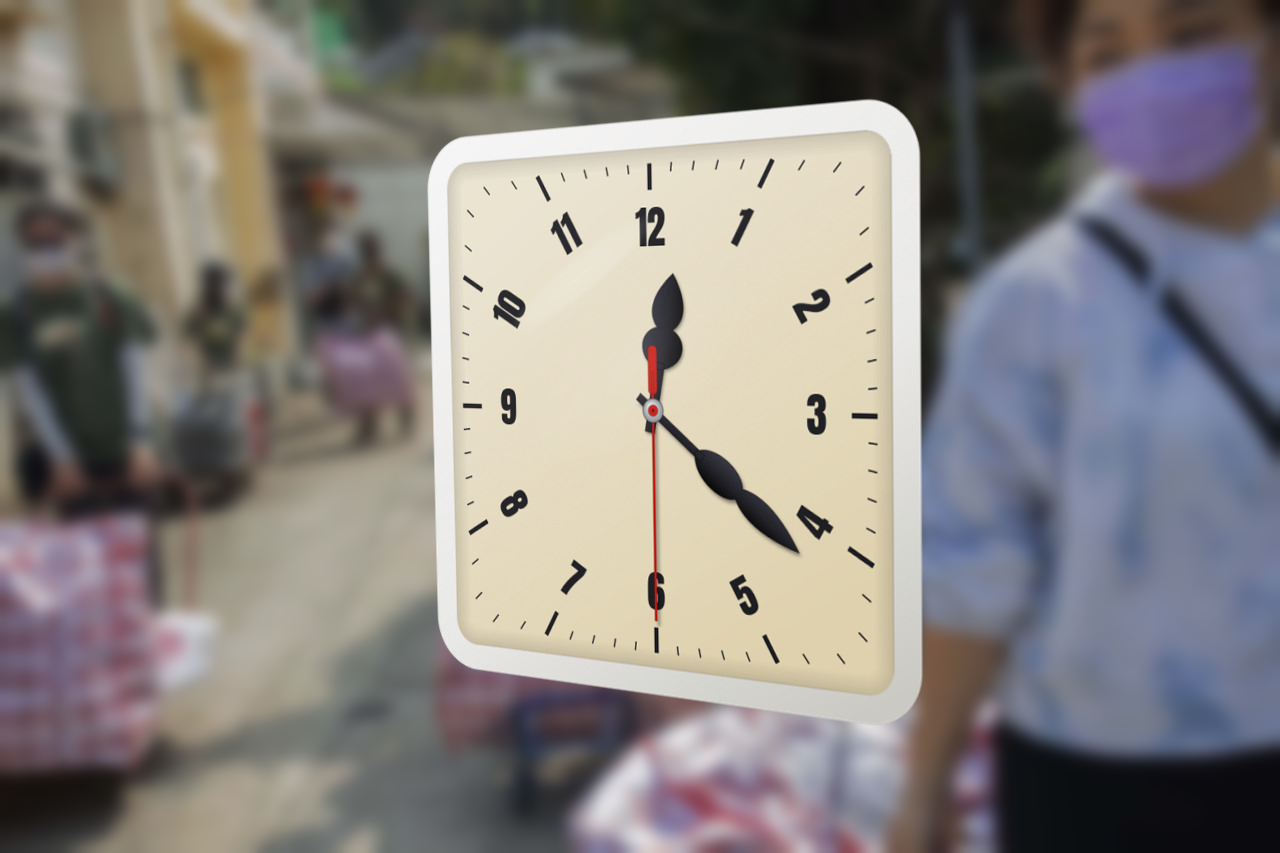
12:21:30
